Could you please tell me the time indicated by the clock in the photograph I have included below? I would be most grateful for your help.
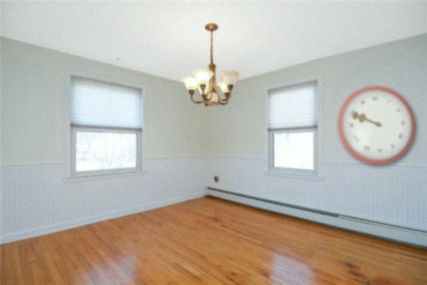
9:49
